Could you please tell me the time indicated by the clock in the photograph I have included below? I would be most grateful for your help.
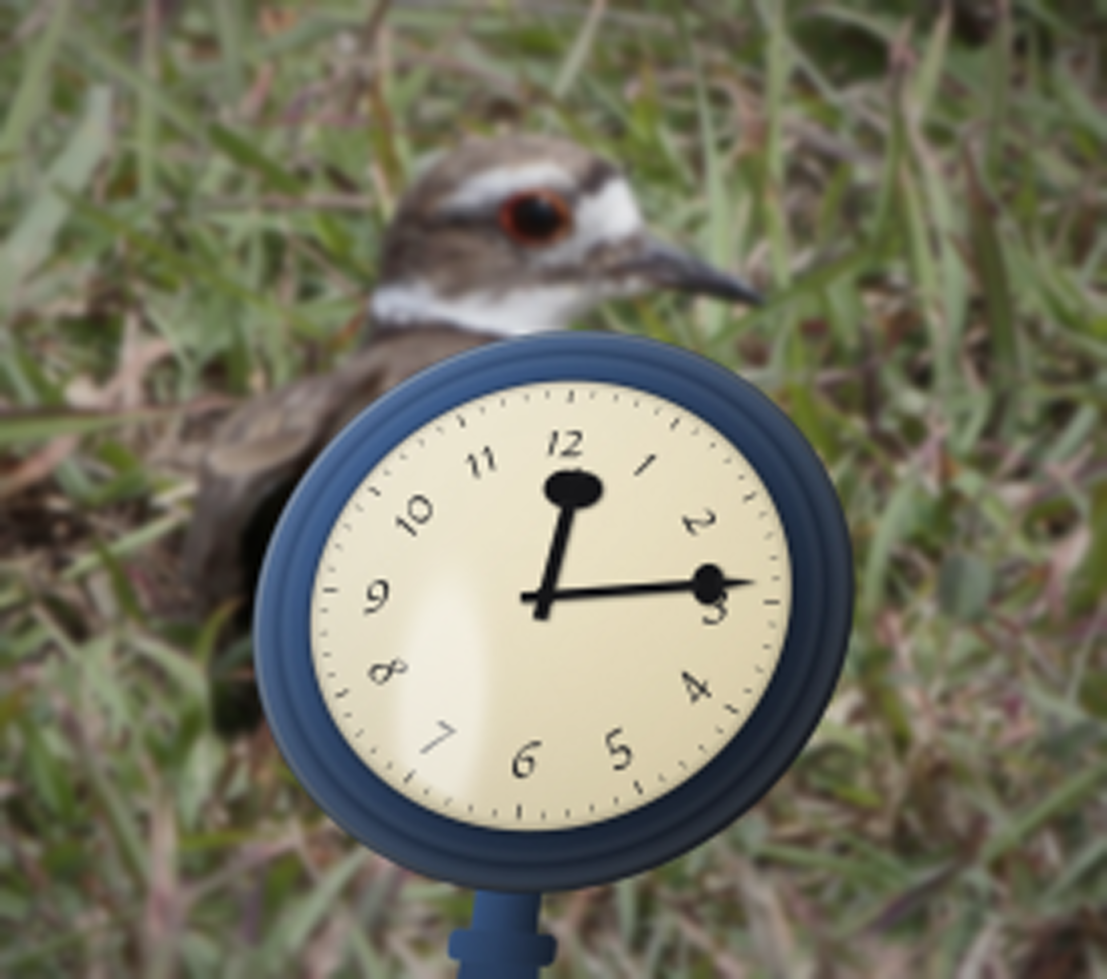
12:14
